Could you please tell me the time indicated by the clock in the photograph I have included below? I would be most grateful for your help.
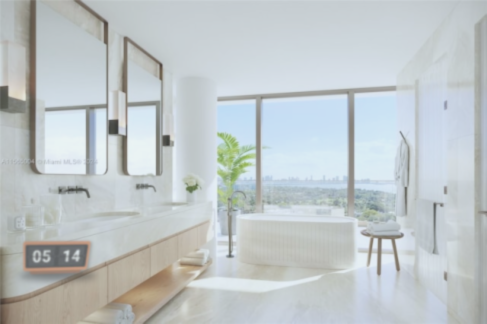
5:14
